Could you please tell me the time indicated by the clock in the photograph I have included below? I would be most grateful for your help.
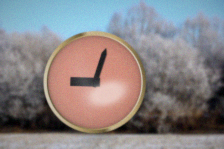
9:03
